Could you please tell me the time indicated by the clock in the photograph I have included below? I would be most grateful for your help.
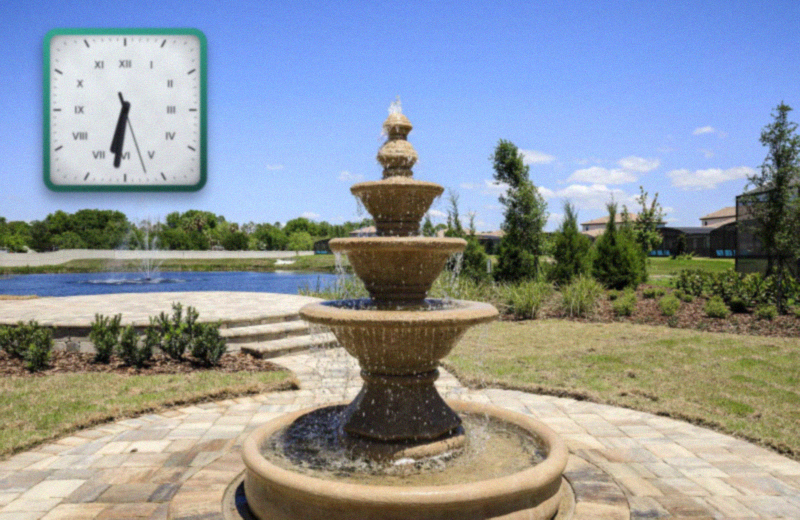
6:31:27
